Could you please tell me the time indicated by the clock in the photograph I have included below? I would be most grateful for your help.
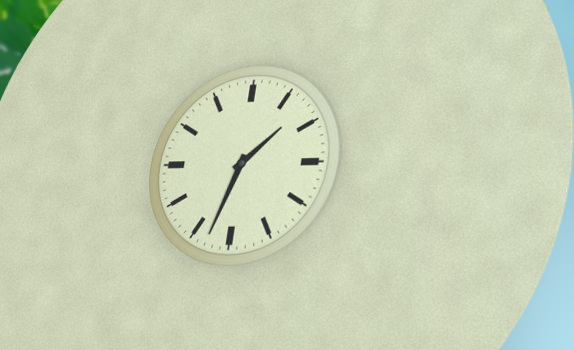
1:33
